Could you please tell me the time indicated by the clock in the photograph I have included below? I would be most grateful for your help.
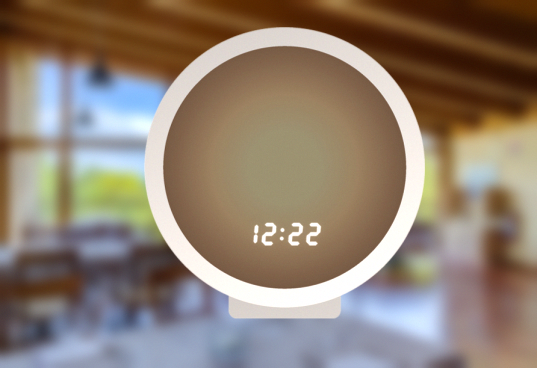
12:22
